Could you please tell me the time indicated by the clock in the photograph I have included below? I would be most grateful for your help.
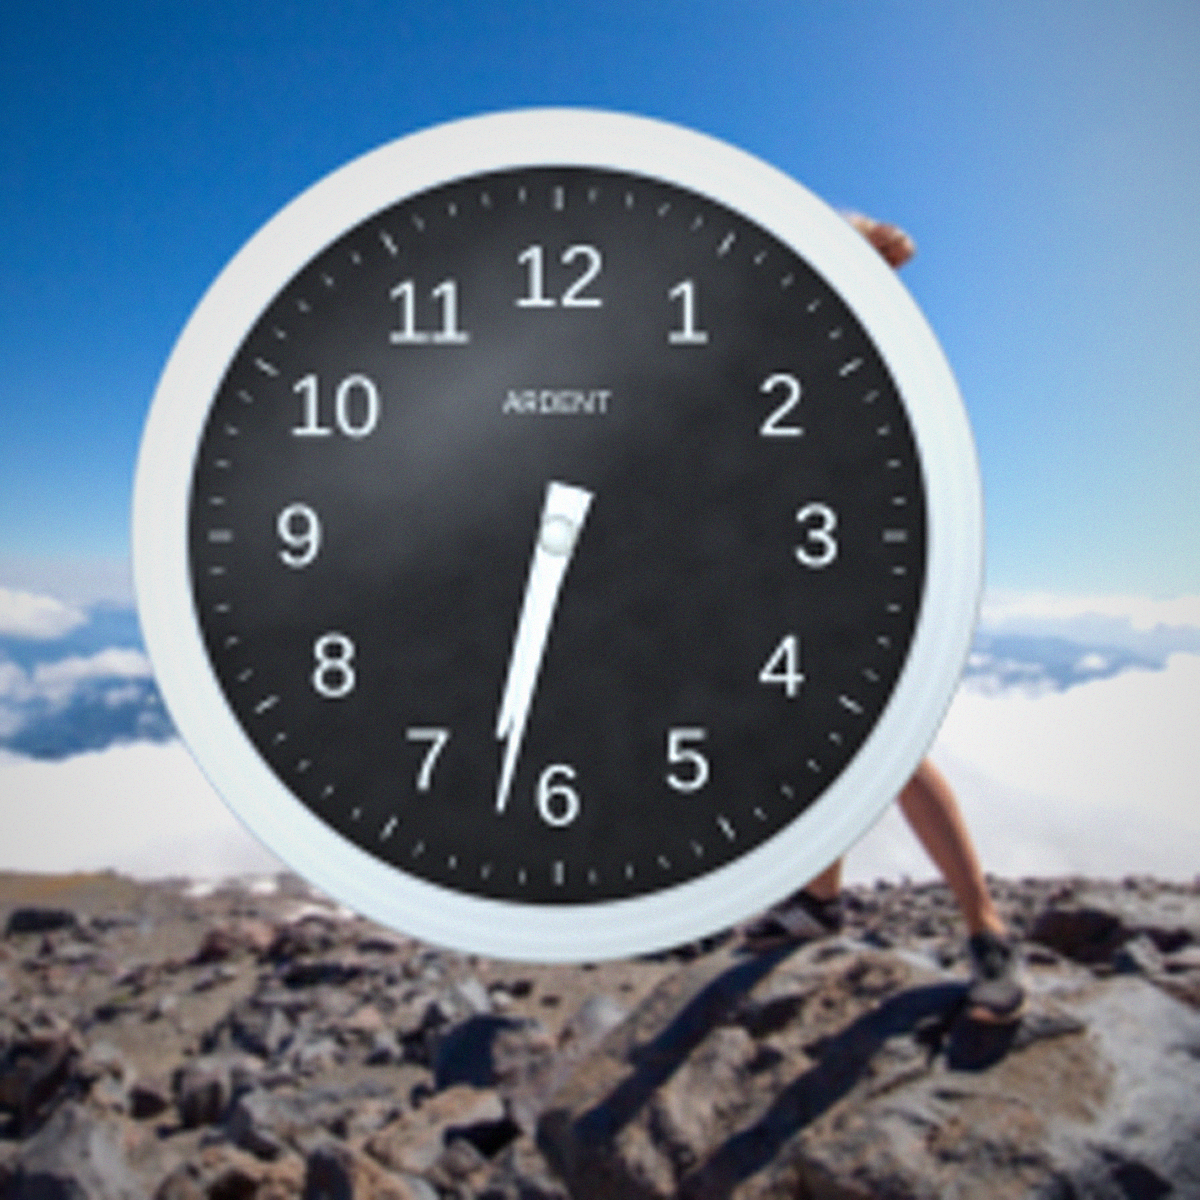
6:32
